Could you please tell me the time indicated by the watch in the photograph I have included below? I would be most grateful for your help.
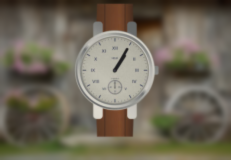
1:05
